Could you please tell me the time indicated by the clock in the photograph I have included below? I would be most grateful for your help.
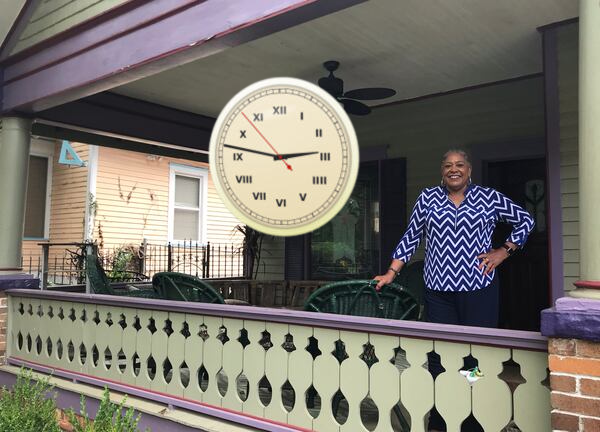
2:46:53
